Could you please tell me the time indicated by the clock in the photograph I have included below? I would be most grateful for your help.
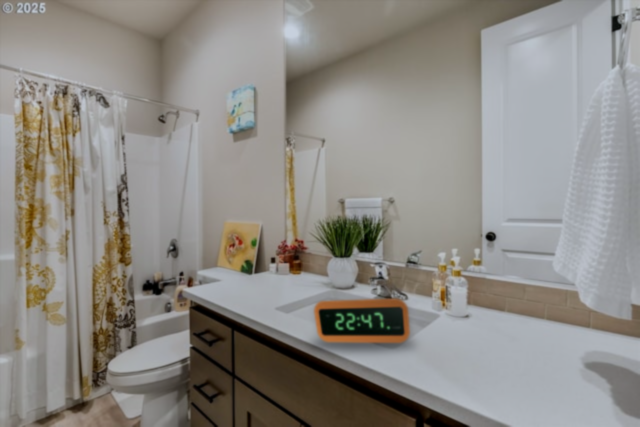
22:47
